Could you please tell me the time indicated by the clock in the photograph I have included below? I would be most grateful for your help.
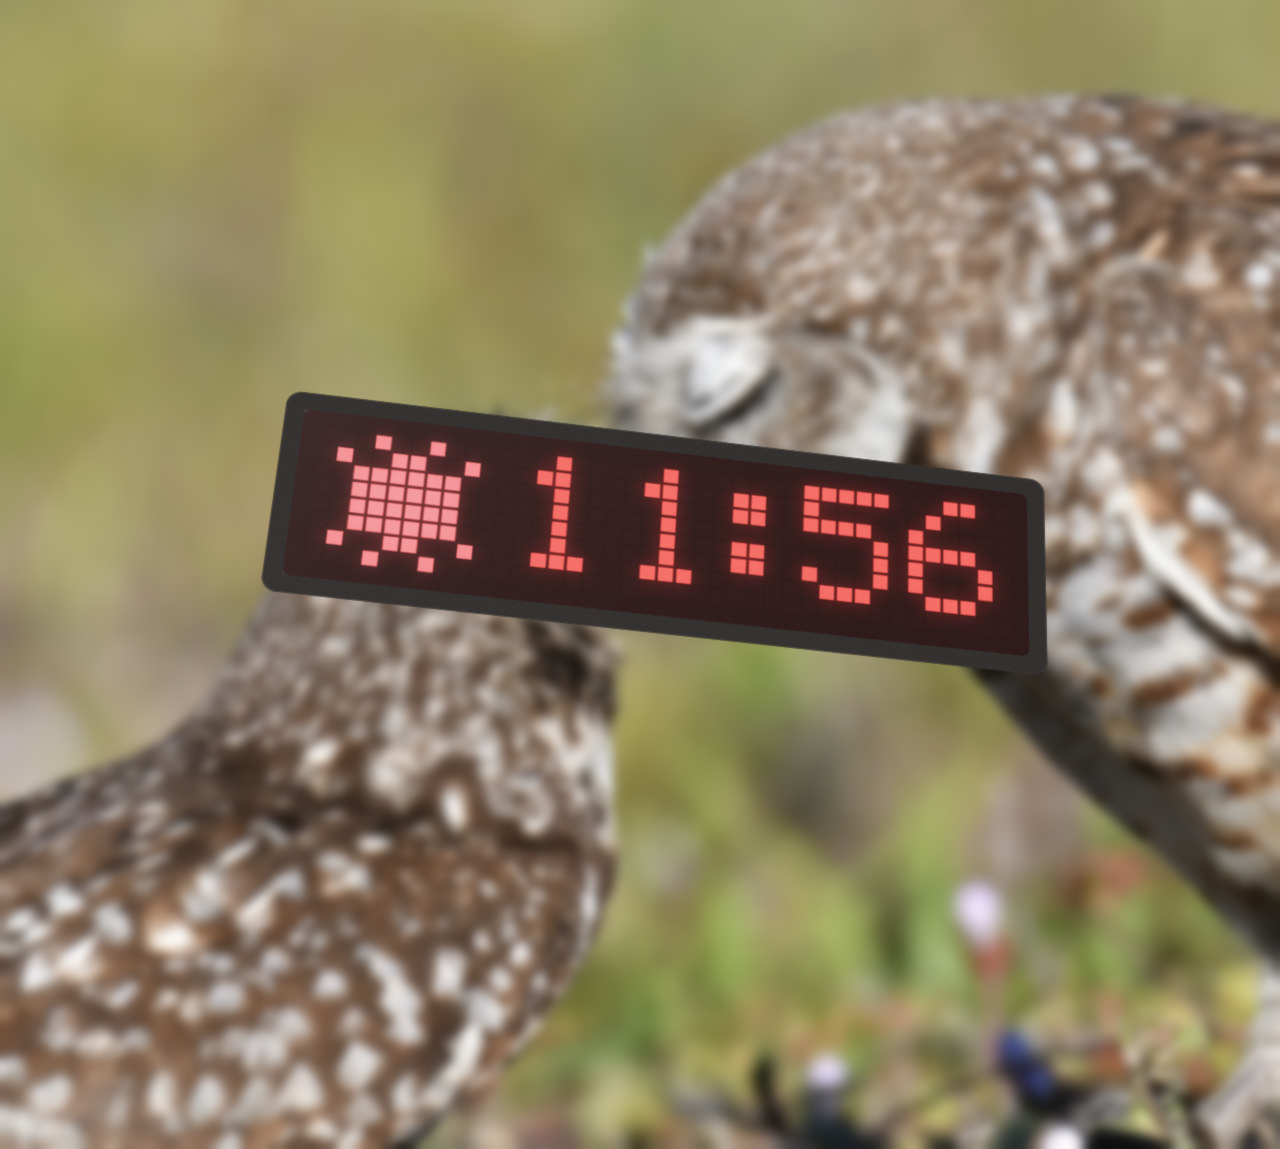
11:56
